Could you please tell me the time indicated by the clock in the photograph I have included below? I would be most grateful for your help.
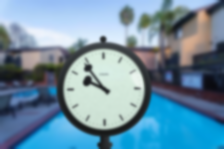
9:54
